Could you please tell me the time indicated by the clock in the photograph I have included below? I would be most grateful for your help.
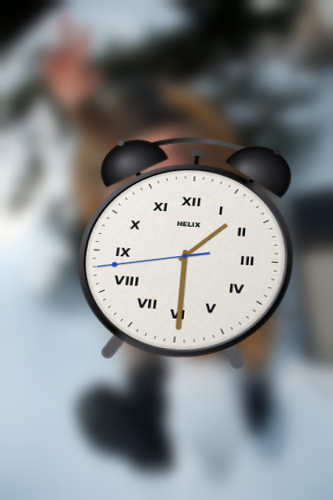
1:29:43
